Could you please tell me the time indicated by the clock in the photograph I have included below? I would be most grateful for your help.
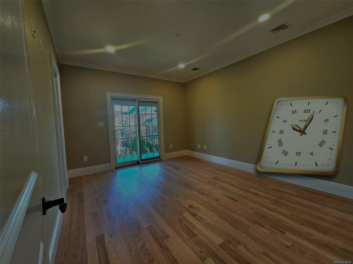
10:03
